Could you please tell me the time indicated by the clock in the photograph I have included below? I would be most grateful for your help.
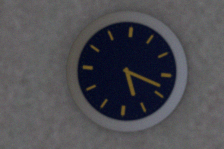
5:18
